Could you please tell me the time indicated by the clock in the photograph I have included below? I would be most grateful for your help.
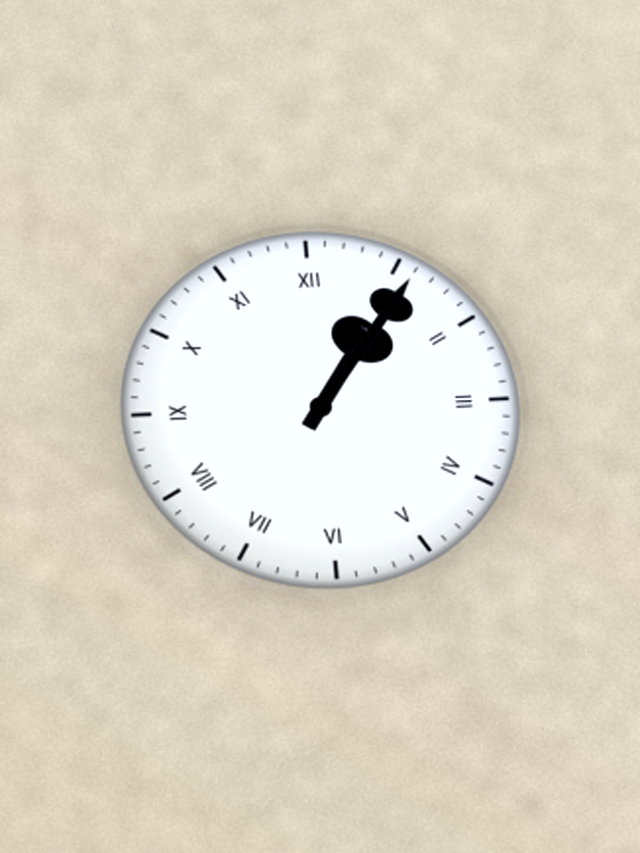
1:06
